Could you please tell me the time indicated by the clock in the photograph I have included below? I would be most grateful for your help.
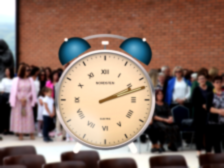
2:12
